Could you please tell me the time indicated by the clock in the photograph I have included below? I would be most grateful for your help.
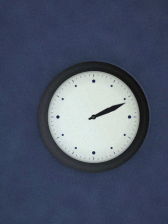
2:11
